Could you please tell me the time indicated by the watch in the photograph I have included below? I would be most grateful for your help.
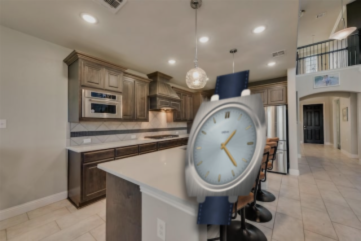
1:23
